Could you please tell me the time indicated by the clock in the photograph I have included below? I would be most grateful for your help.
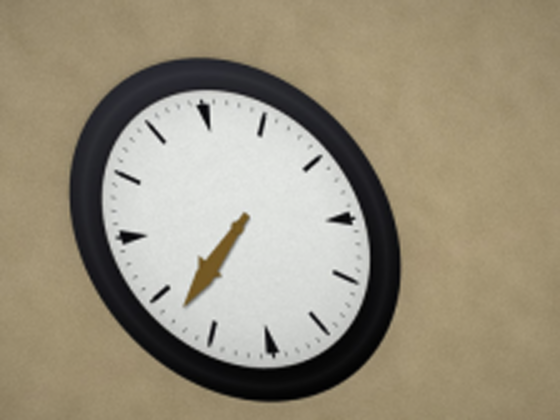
7:38
